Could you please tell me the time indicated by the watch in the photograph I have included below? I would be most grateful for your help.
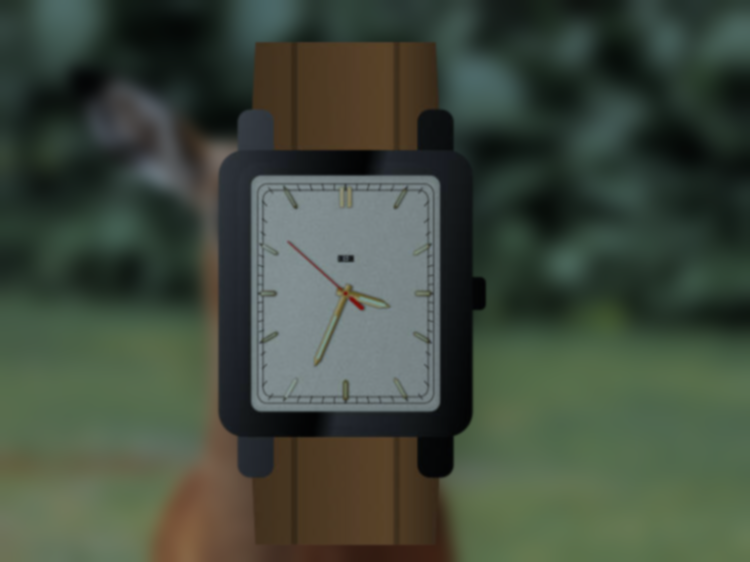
3:33:52
